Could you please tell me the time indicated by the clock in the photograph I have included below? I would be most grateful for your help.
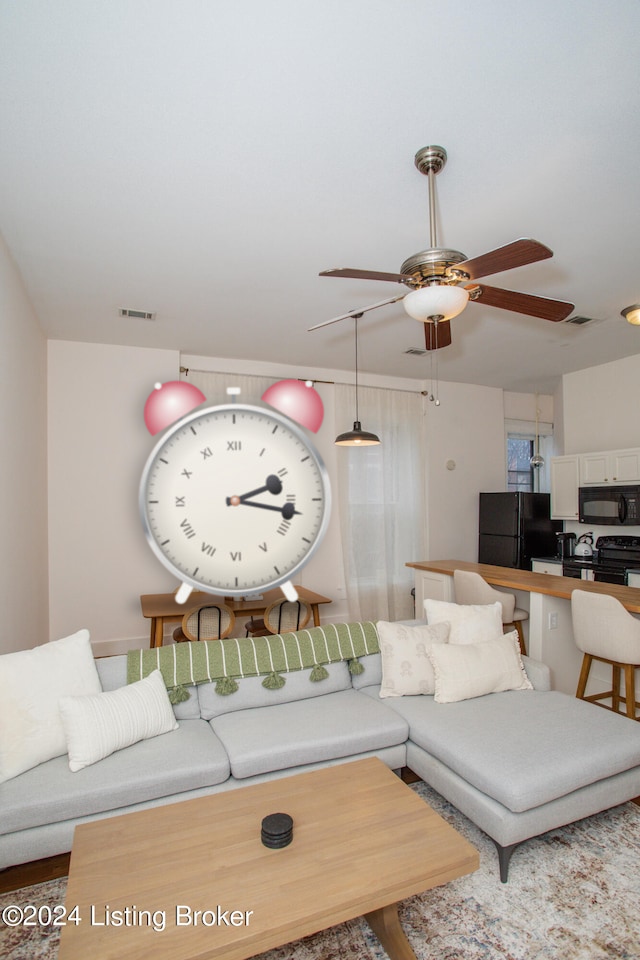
2:17
